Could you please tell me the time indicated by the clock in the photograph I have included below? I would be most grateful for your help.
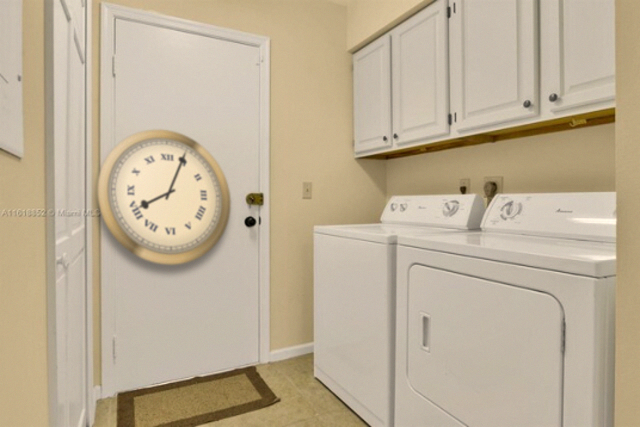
8:04
